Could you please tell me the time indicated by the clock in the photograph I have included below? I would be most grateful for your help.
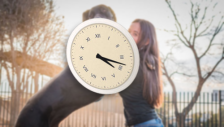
4:18
